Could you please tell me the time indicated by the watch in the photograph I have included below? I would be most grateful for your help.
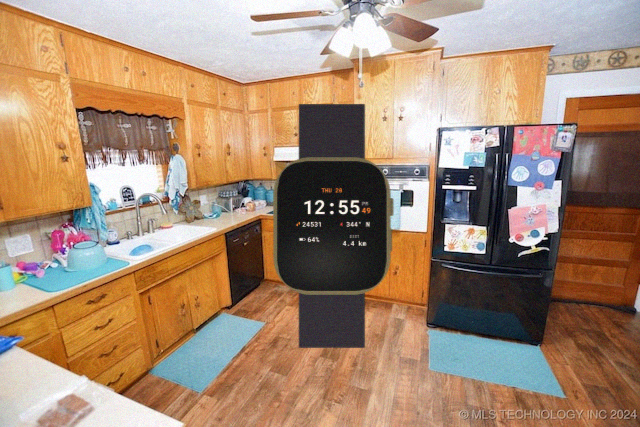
12:55
